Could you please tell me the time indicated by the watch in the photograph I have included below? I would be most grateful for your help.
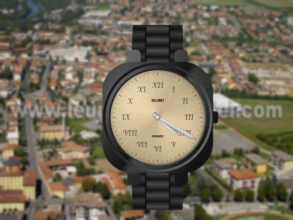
4:20
